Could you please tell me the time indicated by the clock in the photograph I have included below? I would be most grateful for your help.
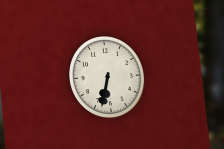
6:33
